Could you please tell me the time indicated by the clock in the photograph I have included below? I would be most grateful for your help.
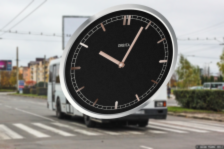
10:04
